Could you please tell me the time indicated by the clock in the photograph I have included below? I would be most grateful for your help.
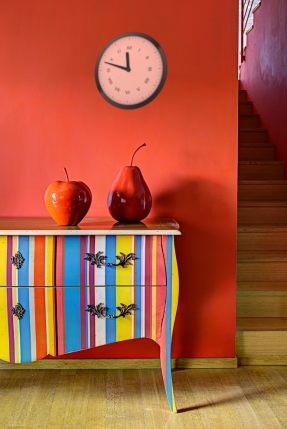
11:48
